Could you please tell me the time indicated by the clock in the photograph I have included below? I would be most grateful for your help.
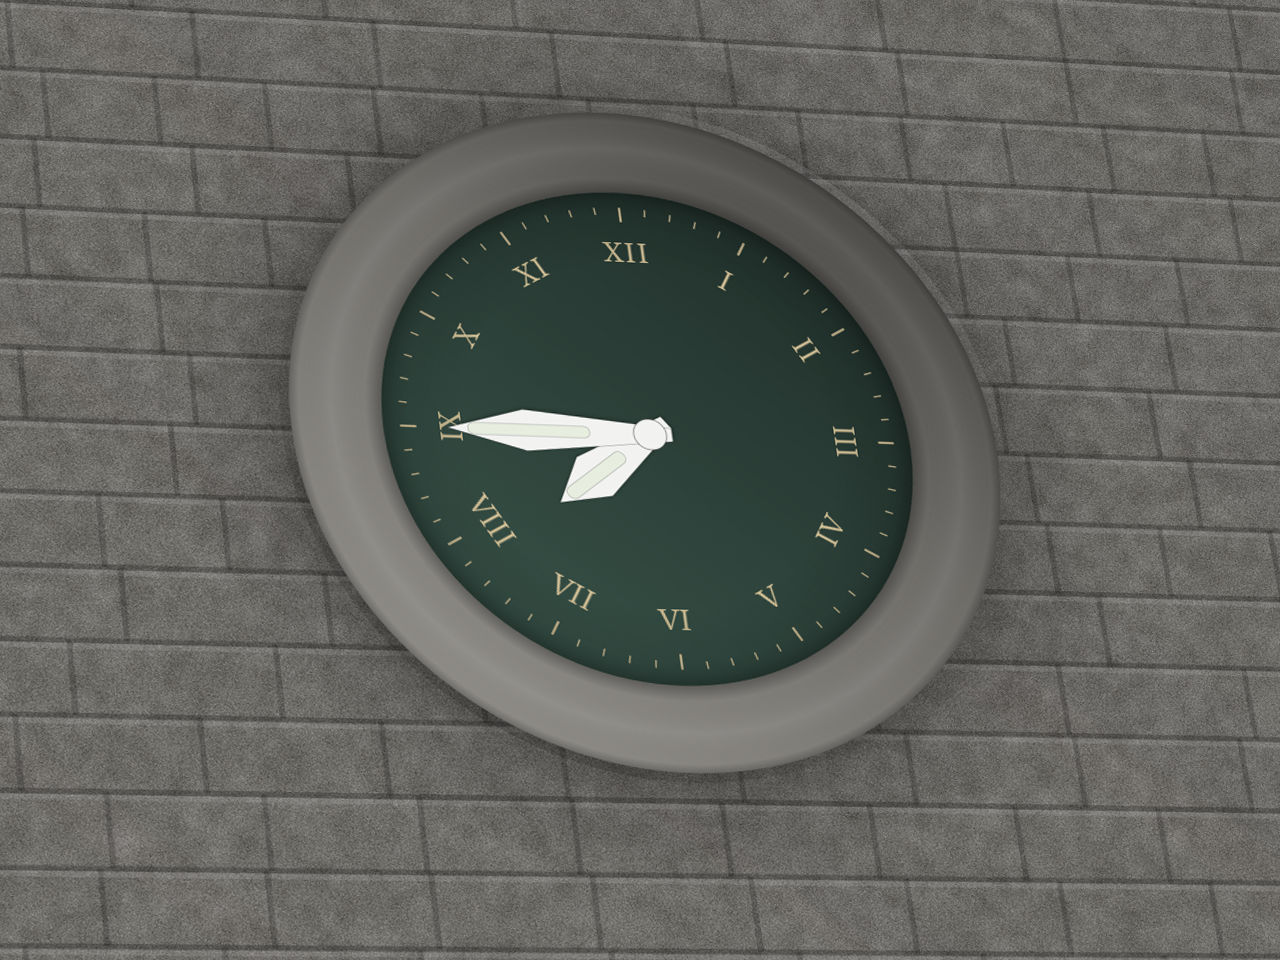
7:45
